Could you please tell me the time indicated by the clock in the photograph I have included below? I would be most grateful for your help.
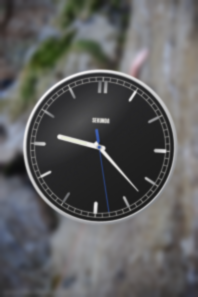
9:22:28
